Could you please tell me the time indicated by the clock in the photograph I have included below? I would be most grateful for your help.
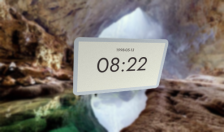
8:22
